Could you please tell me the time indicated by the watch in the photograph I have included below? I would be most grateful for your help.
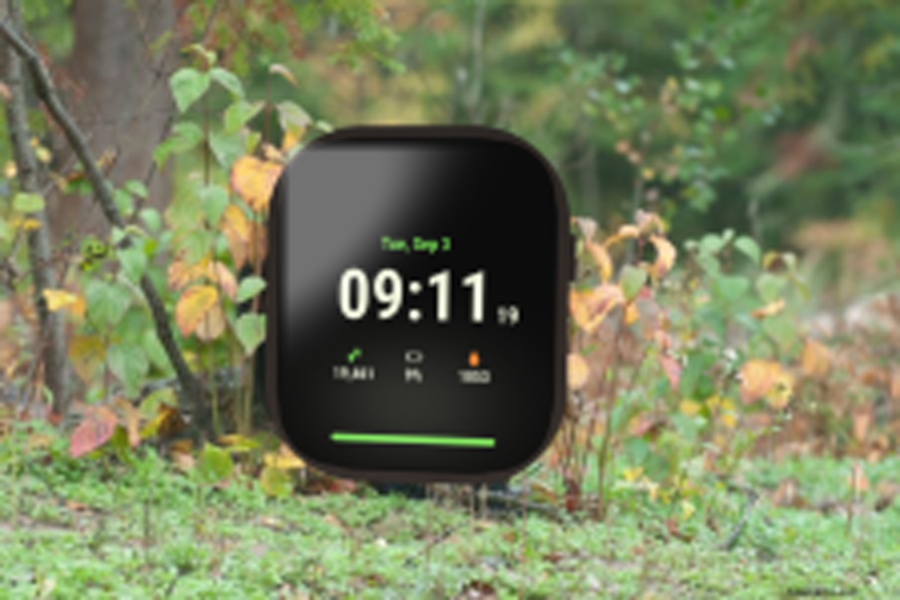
9:11
